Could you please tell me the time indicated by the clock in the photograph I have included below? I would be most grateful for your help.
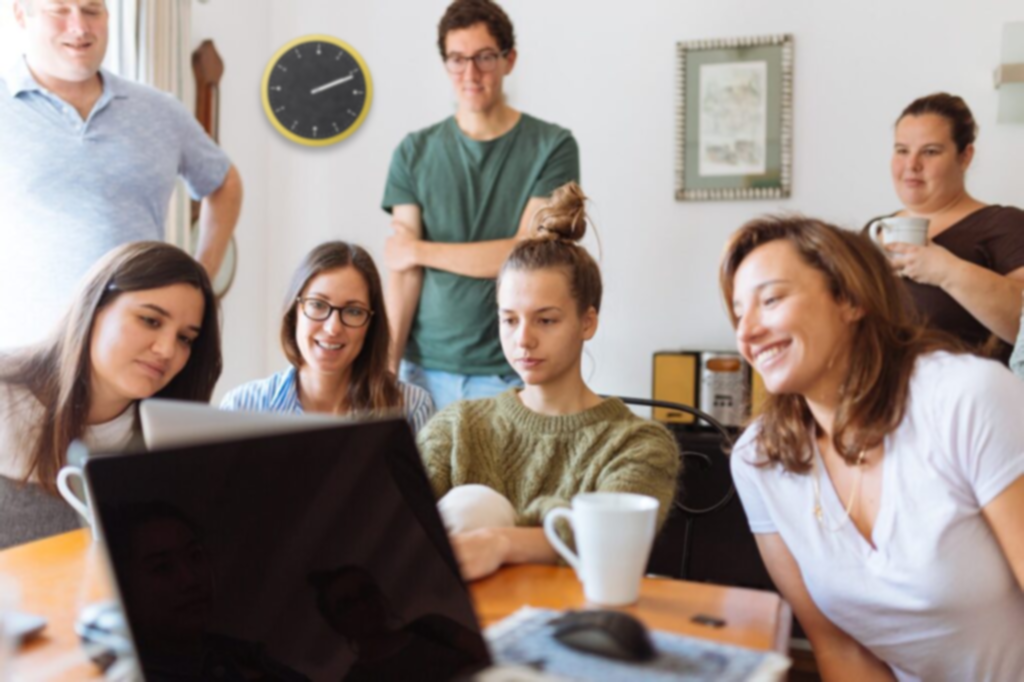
2:11
